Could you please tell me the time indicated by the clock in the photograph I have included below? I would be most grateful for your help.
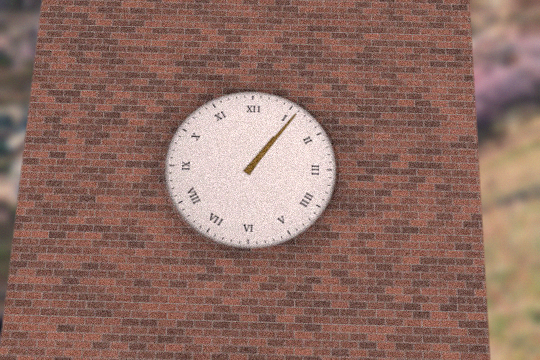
1:06
